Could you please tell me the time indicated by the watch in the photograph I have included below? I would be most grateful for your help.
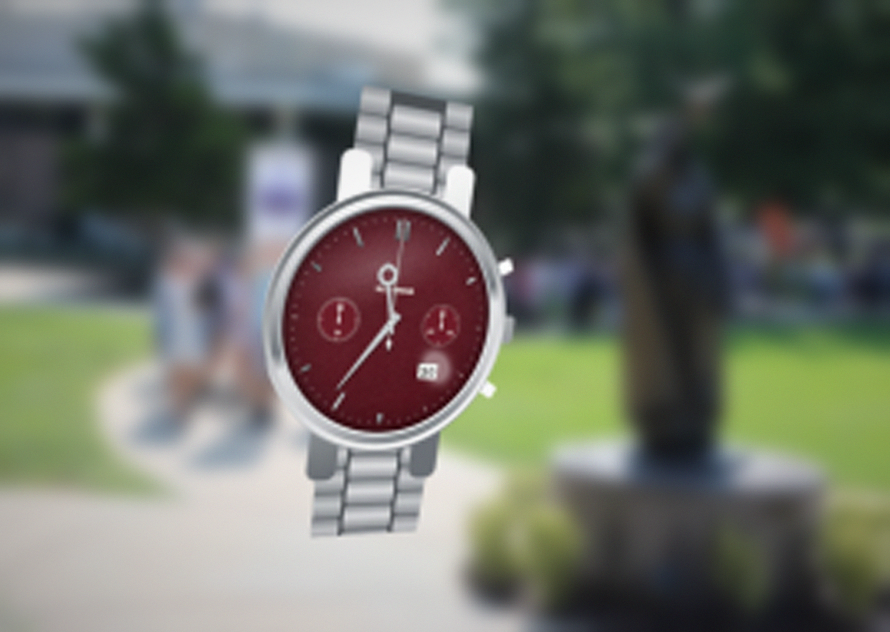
11:36
